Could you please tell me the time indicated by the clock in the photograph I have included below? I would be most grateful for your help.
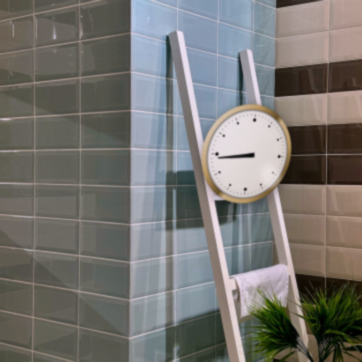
8:44
